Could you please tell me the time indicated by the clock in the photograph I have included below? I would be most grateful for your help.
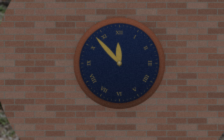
11:53
